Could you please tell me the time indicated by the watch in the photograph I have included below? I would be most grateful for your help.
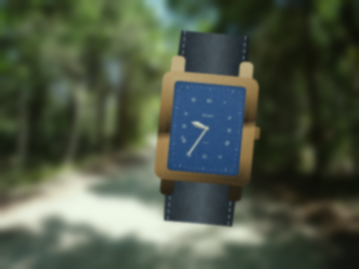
9:35
